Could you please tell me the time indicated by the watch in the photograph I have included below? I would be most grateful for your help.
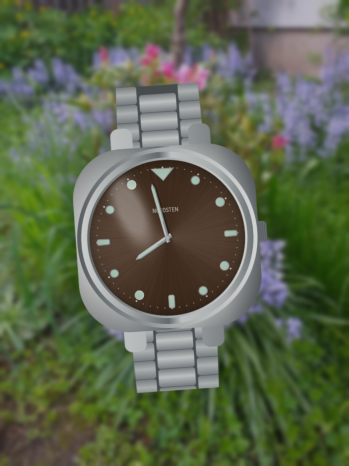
7:58
